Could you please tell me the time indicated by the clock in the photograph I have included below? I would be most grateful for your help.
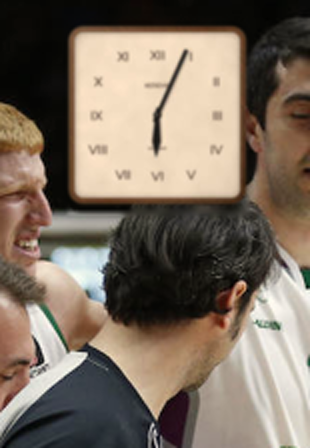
6:04
